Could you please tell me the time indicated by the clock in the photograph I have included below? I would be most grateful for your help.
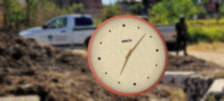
7:08
